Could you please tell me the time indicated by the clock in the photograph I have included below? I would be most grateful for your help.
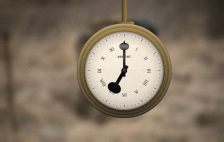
7:00
